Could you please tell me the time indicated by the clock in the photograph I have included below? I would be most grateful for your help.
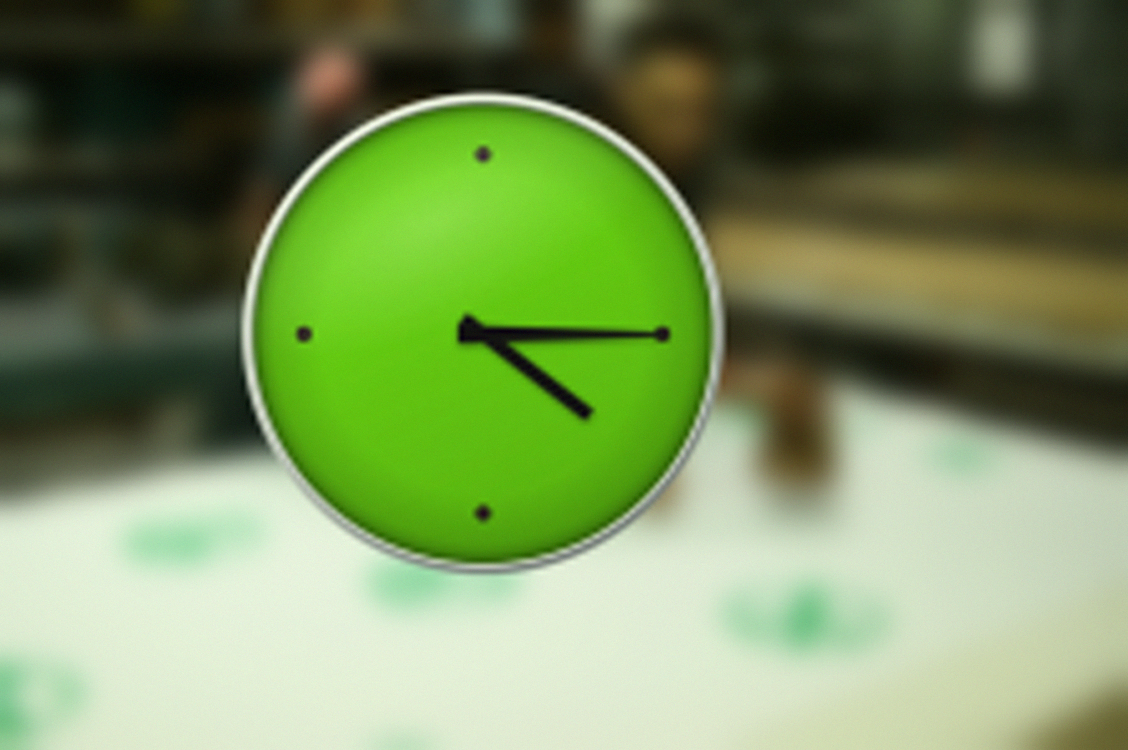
4:15
